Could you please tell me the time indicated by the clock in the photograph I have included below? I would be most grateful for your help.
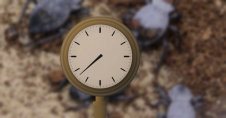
7:38
